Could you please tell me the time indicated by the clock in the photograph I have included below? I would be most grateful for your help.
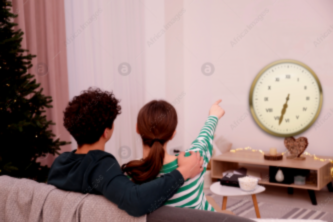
6:33
